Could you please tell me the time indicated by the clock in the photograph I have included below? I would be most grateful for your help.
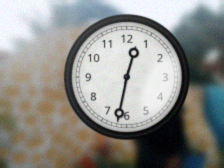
12:32
